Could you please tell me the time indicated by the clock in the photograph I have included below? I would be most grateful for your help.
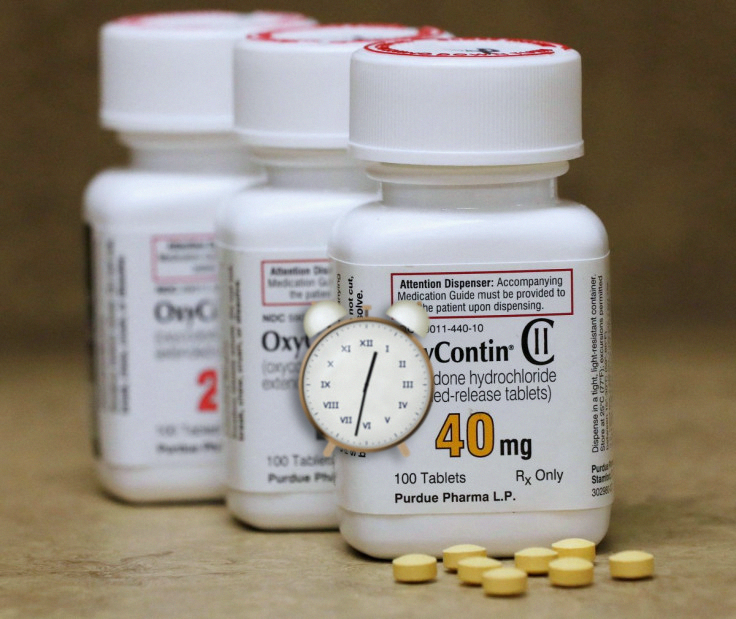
12:32
